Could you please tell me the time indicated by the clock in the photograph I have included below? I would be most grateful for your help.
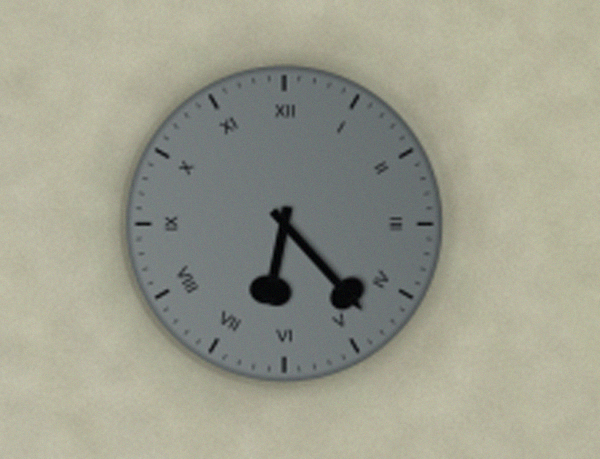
6:23
